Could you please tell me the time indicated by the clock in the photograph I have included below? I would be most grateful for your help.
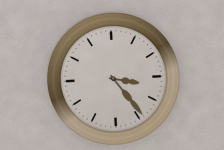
3:24
